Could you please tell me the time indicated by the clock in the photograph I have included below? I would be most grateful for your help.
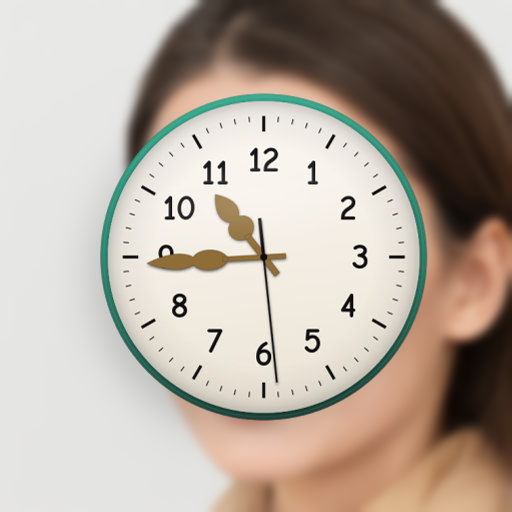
10:44:29
